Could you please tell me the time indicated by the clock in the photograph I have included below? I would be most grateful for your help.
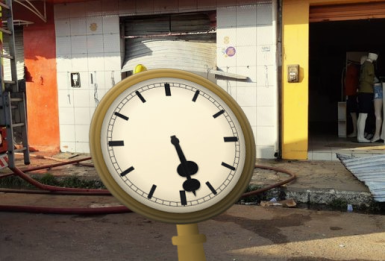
5:28
